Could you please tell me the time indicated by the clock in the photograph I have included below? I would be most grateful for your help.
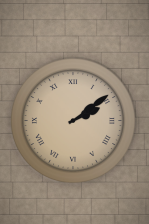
2:09
